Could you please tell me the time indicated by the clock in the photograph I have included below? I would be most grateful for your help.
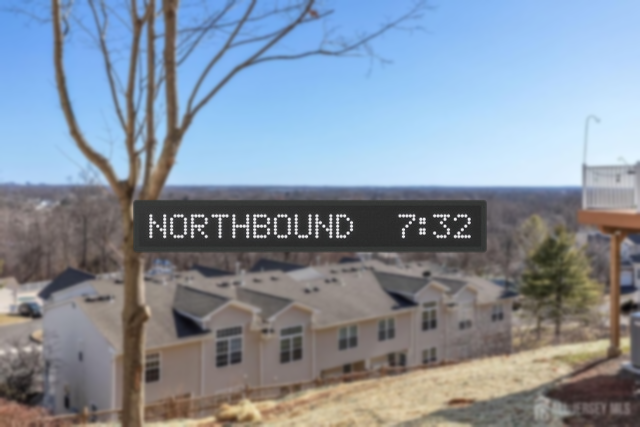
7:32
